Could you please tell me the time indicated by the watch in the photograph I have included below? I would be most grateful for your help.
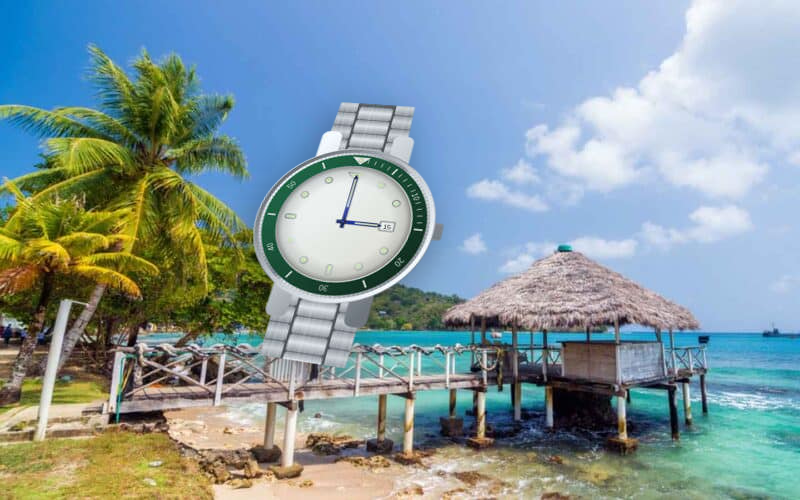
3:00
